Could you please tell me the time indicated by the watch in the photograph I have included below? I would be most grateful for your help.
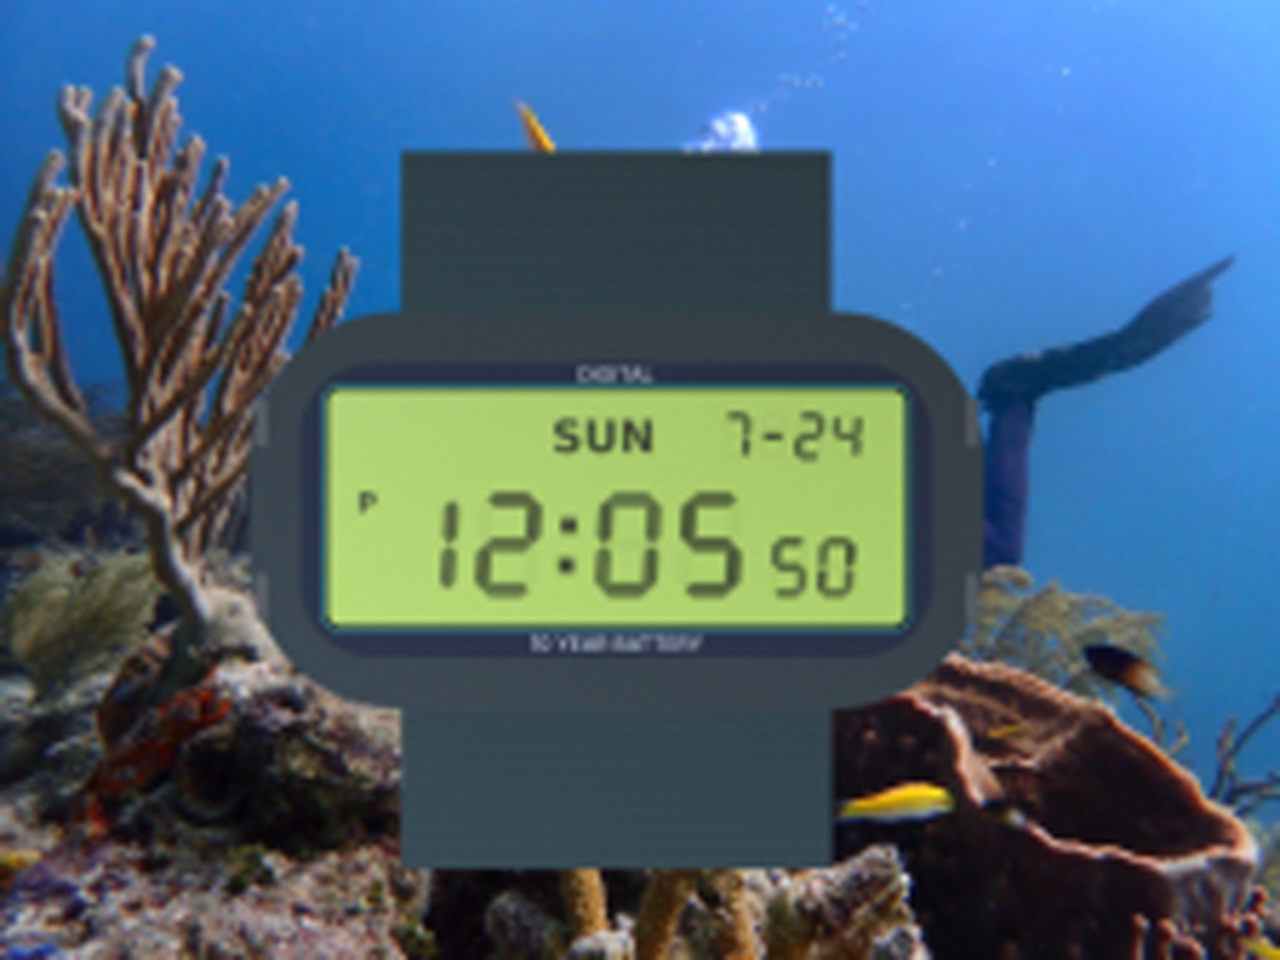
12:05:50
